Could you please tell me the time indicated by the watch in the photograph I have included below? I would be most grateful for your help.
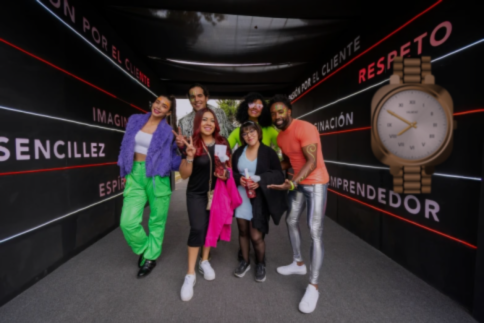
7:50
